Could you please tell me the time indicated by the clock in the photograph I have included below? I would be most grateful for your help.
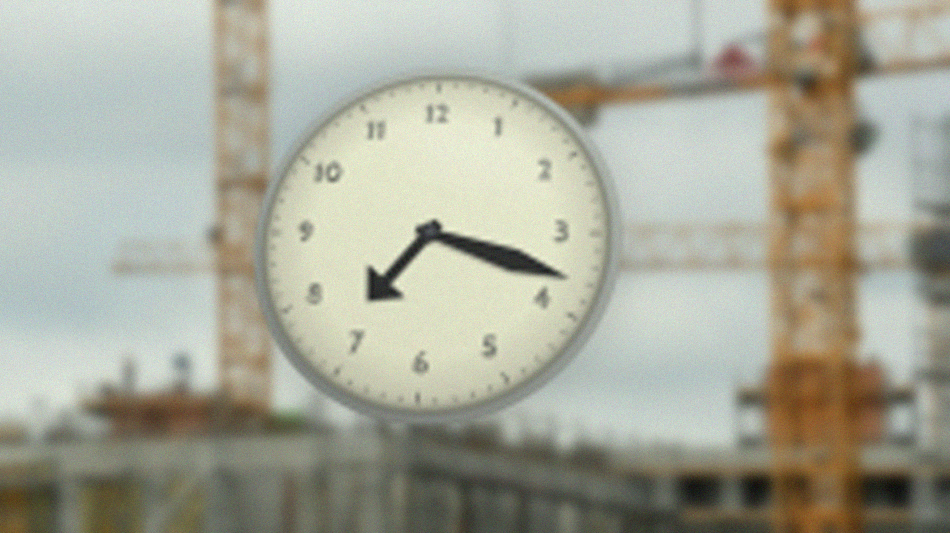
7:18
